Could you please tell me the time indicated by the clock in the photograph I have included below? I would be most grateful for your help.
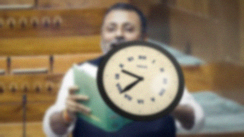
9:38
